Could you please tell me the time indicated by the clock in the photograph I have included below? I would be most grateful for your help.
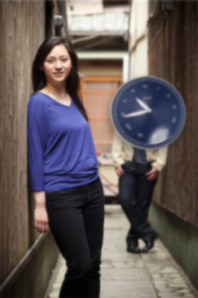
10:44
